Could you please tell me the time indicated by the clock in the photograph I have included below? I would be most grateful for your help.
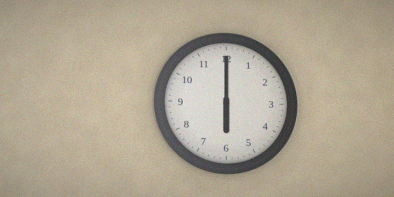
6:00
